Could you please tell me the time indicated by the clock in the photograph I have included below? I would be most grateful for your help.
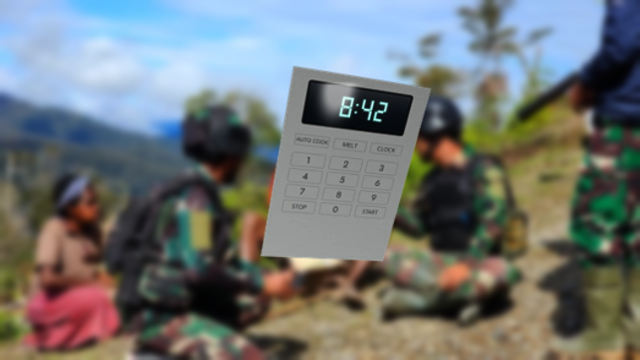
8:42
